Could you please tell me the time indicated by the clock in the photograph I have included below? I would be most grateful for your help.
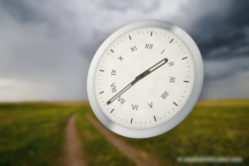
1:37
